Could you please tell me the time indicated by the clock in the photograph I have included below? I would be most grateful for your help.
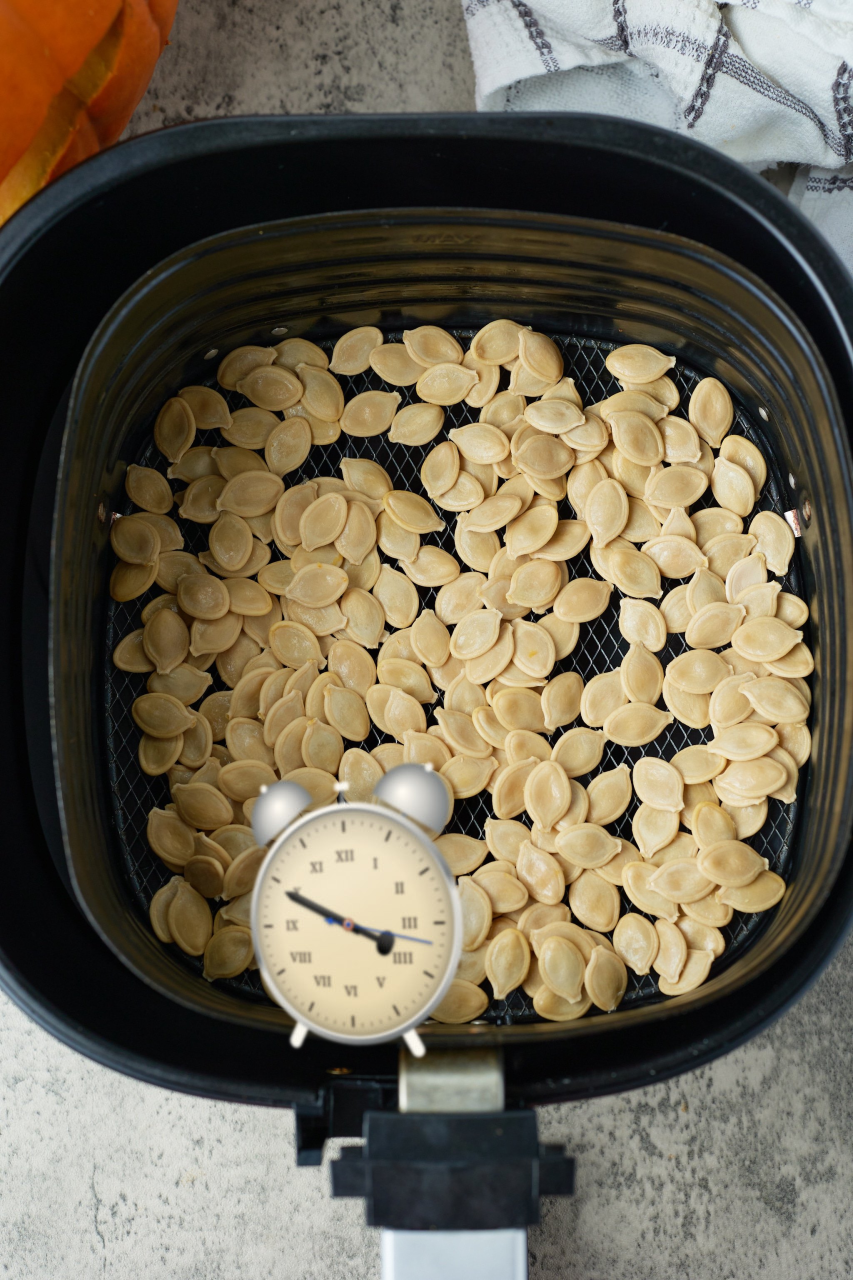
3:49:17
